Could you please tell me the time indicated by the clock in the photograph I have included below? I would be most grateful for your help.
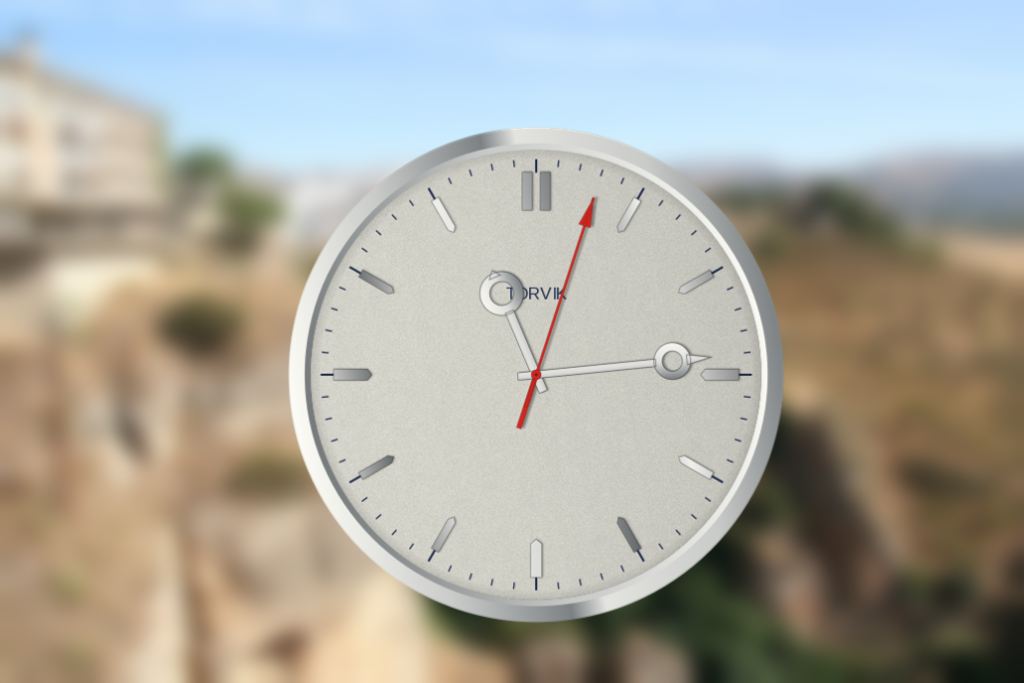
11:14:03
